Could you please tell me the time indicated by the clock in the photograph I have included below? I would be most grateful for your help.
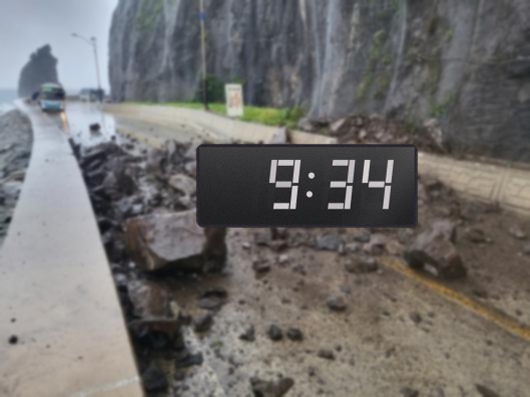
9:34
